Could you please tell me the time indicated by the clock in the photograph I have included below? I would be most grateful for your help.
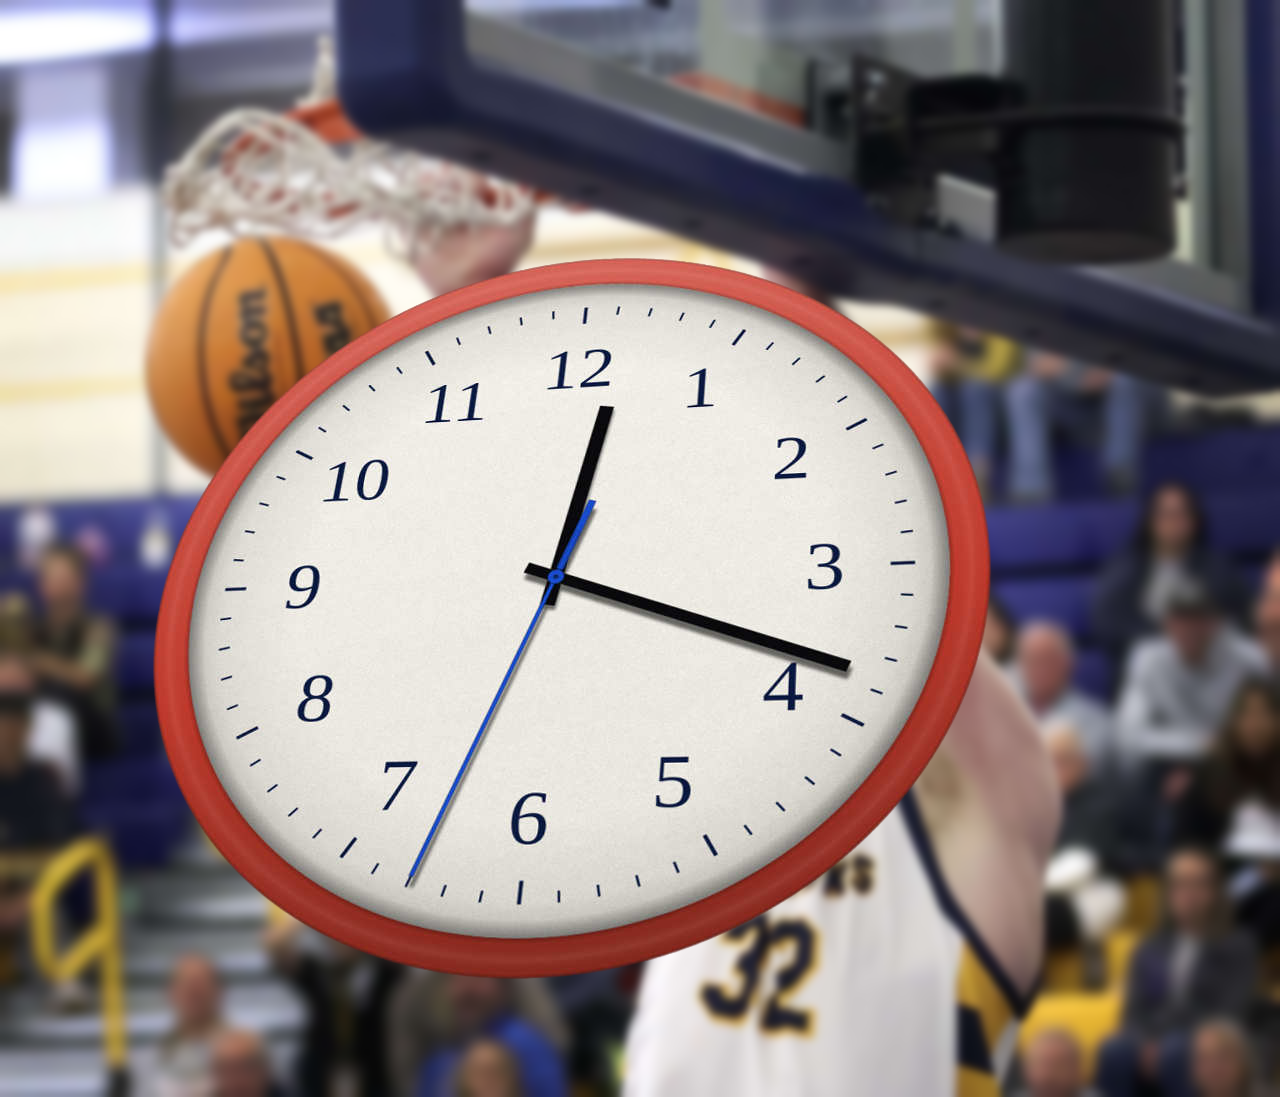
12:18:33
